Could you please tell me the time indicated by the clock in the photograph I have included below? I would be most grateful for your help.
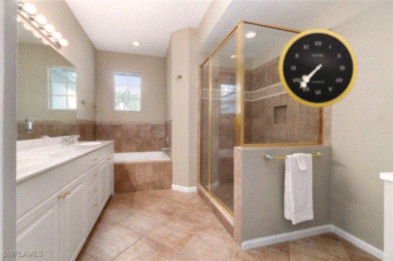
7:37
